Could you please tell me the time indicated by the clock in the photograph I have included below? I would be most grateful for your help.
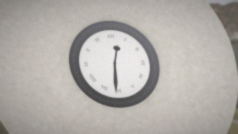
12:31
